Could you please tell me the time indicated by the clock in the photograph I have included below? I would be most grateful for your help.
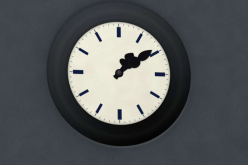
1:09
